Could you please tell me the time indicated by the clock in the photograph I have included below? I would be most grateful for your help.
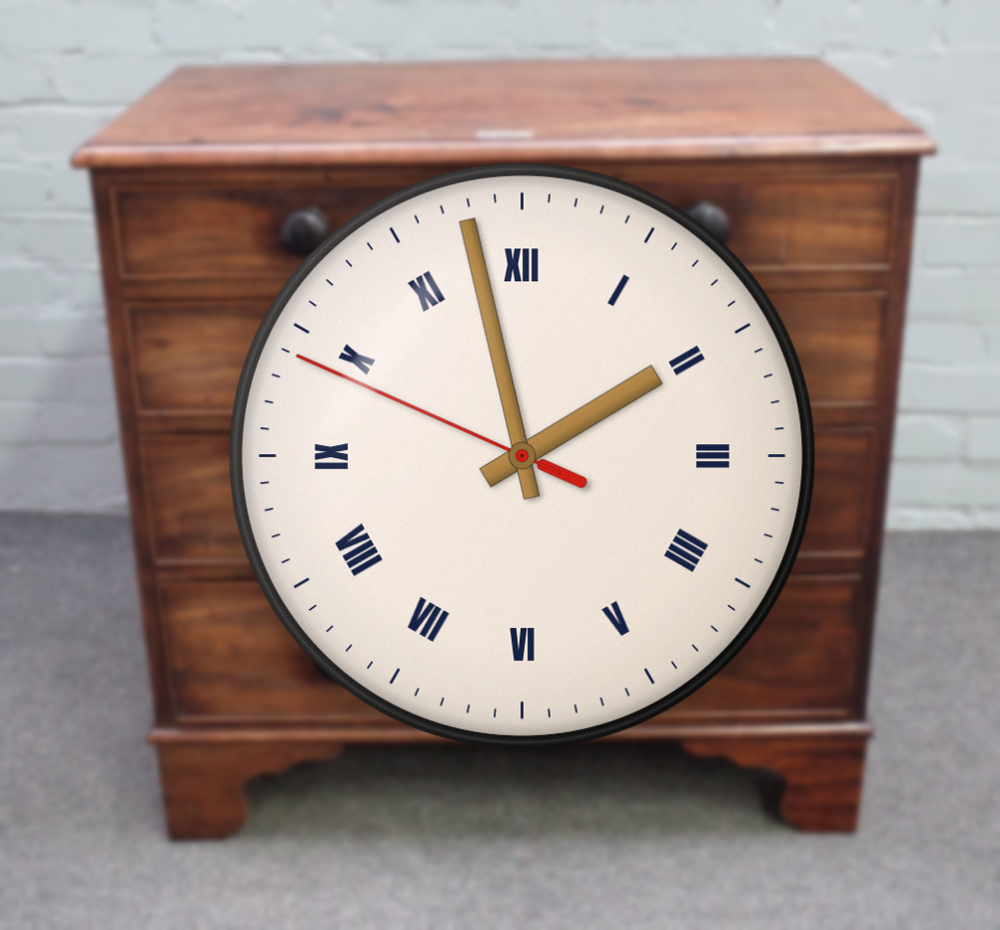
1:57:49
